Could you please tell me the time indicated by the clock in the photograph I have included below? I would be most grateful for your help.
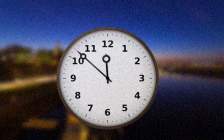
11:52
